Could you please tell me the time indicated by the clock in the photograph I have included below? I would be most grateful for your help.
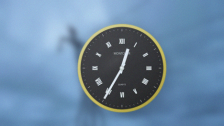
12:35
